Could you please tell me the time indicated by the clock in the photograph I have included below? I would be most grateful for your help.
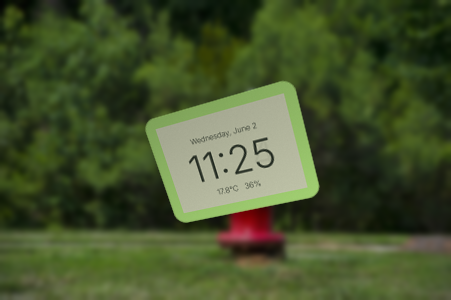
11:25
